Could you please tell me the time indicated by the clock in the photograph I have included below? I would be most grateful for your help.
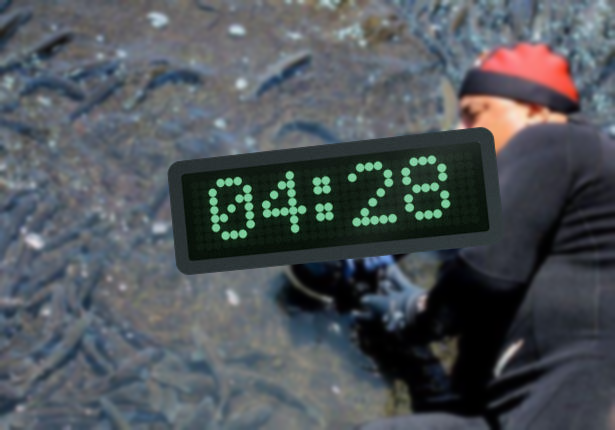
4:28
